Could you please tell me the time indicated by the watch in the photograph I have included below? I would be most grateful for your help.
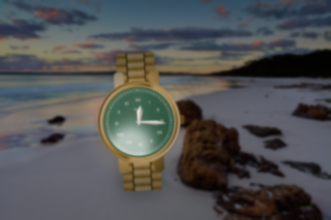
12:16
